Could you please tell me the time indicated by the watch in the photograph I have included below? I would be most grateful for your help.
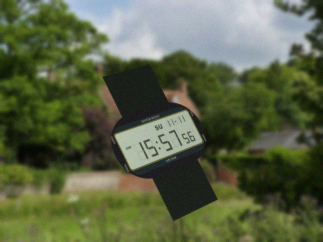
15:57:56
